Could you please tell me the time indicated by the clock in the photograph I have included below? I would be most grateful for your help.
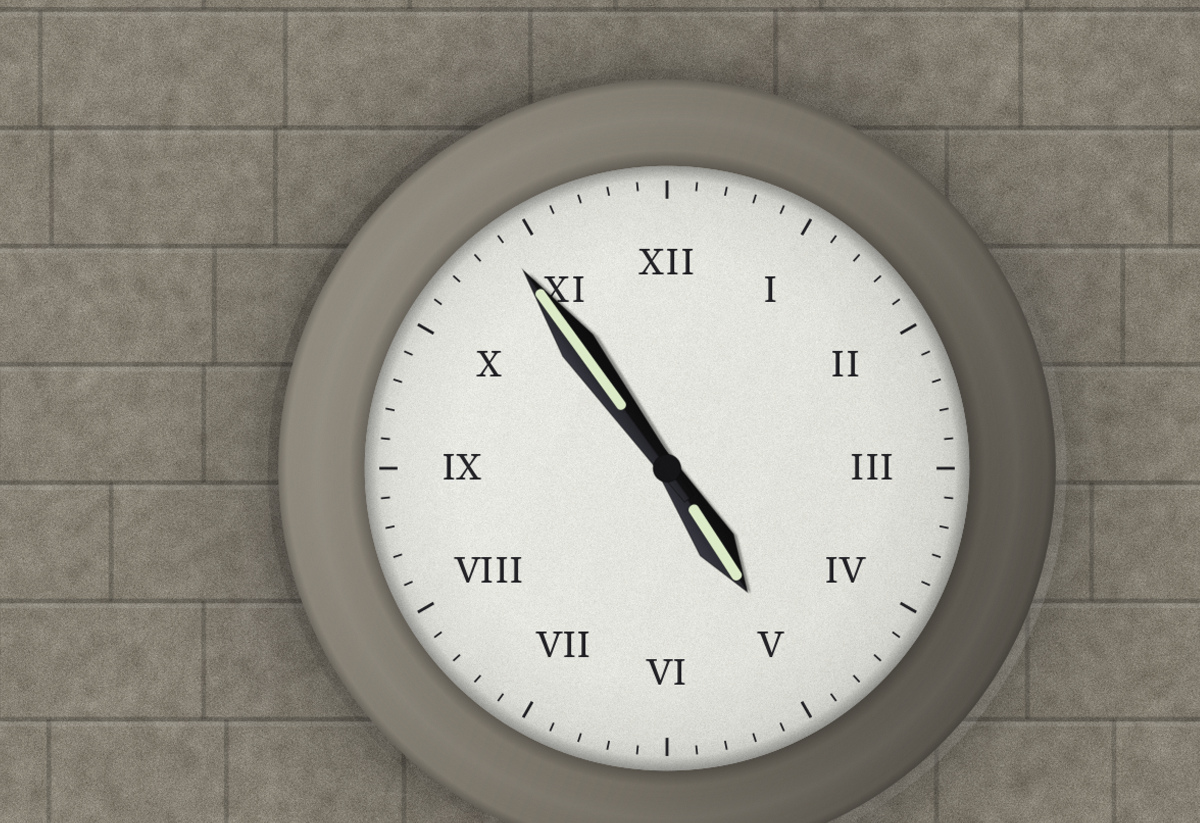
4:54
